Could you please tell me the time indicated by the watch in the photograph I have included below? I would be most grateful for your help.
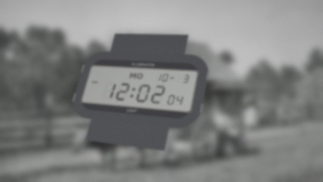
12:02
